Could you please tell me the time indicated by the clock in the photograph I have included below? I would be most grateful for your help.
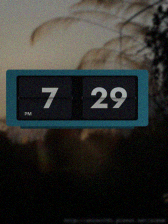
7:29
